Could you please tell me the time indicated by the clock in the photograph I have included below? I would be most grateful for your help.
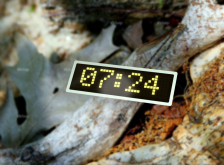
7:24
